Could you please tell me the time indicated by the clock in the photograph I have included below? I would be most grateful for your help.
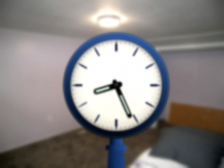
8:26
